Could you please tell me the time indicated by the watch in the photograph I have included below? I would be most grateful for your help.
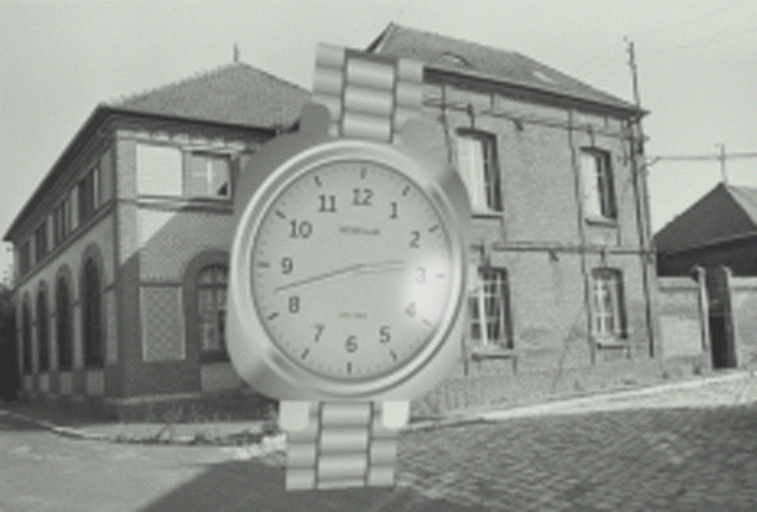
2:42
